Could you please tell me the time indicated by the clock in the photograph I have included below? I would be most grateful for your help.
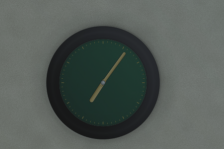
7:06
